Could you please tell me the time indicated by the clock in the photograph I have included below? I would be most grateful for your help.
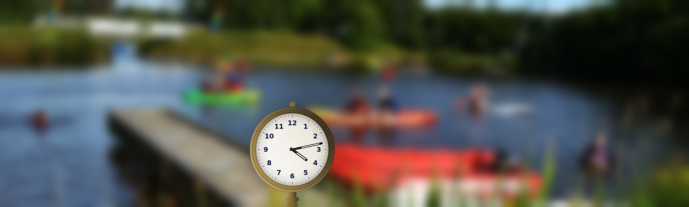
4:13
